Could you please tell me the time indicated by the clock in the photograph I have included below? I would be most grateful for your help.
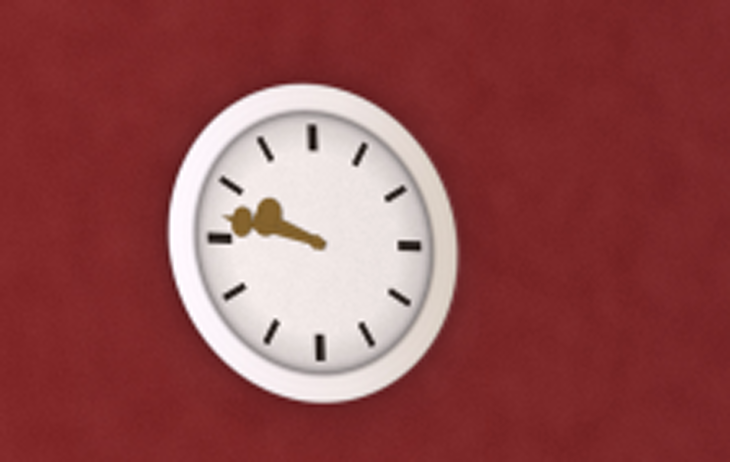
9:47
